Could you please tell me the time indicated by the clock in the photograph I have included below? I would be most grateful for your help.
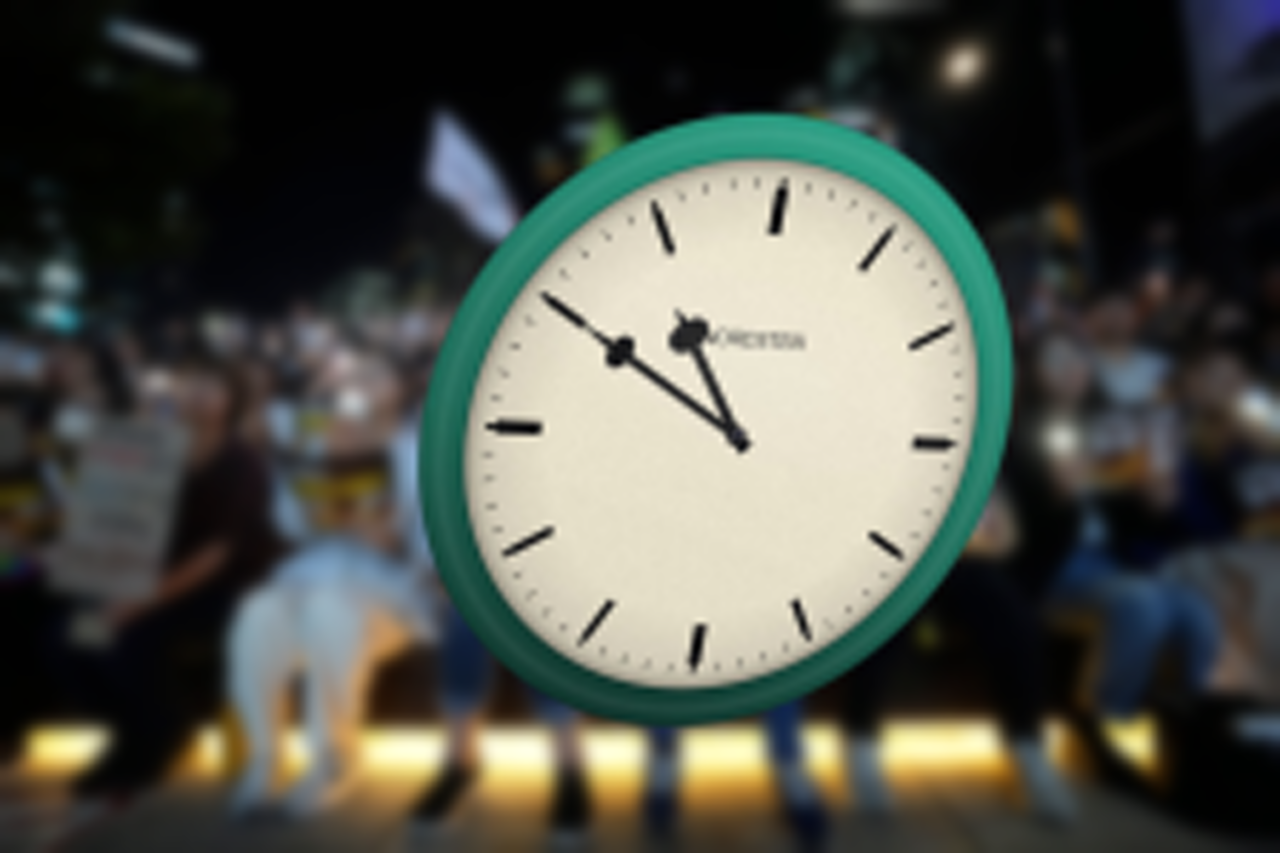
10:50
